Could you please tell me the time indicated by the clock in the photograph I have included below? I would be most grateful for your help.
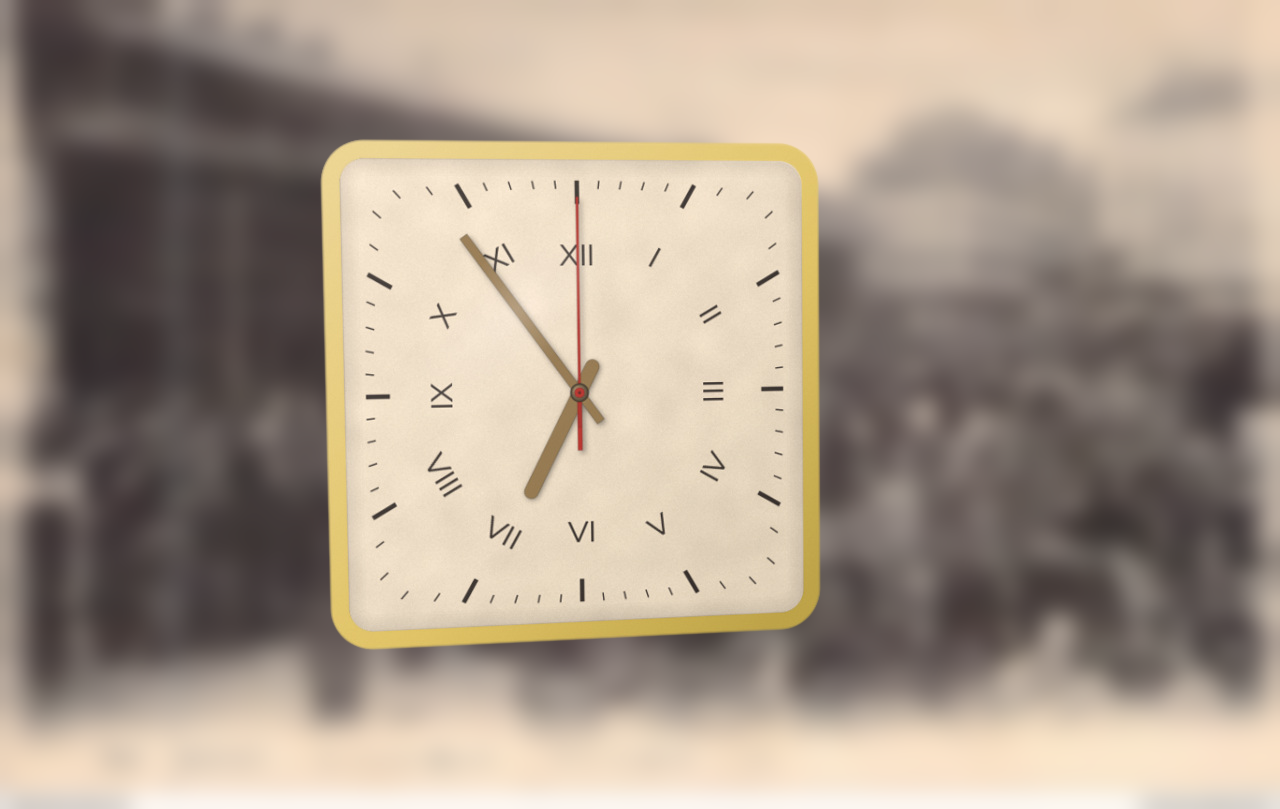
6:54:00
